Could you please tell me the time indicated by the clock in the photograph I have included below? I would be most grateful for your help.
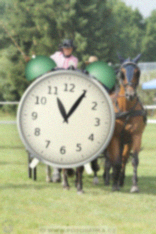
11:05
